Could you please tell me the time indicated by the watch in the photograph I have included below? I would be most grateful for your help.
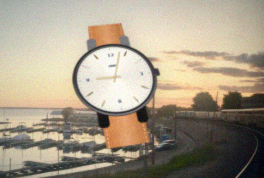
9:03
